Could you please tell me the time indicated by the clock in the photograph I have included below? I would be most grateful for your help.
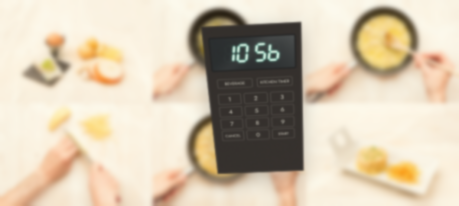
10:56
